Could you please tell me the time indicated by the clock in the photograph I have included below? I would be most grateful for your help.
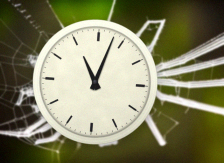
11:03
